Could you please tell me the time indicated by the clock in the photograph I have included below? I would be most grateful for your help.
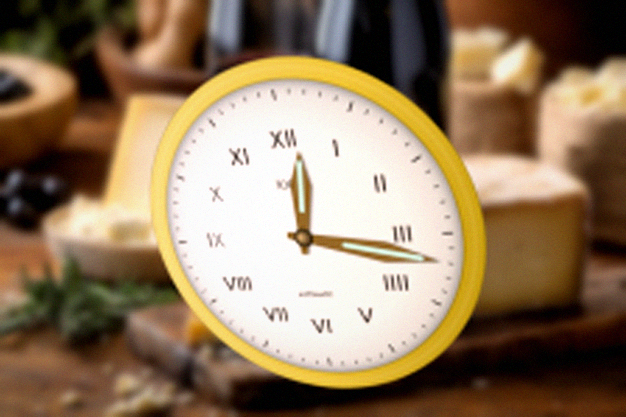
12:17
